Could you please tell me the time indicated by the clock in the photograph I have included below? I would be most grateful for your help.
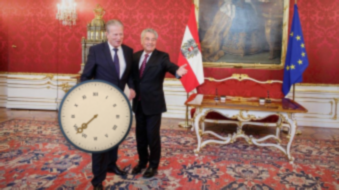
7:38
